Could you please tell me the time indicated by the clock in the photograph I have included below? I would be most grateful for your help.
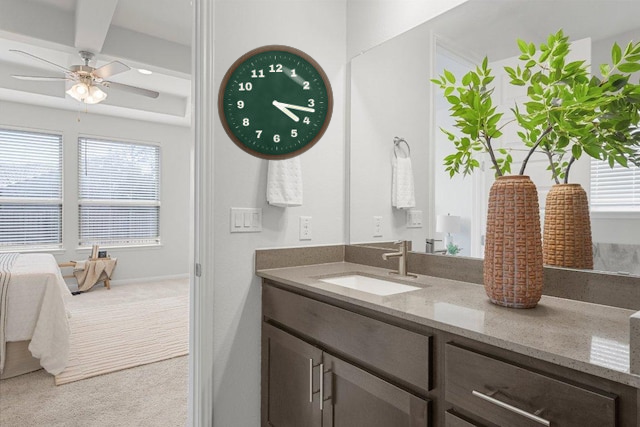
4:17
